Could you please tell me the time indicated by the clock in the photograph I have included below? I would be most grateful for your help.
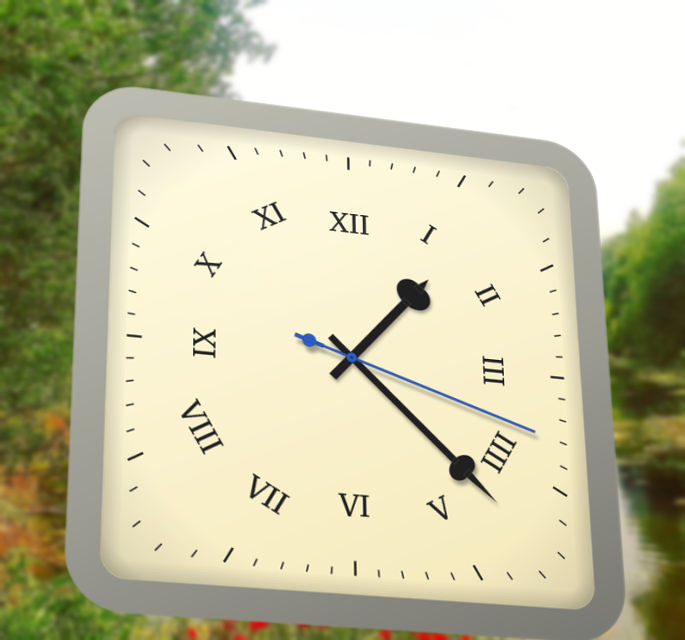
1:22:18
